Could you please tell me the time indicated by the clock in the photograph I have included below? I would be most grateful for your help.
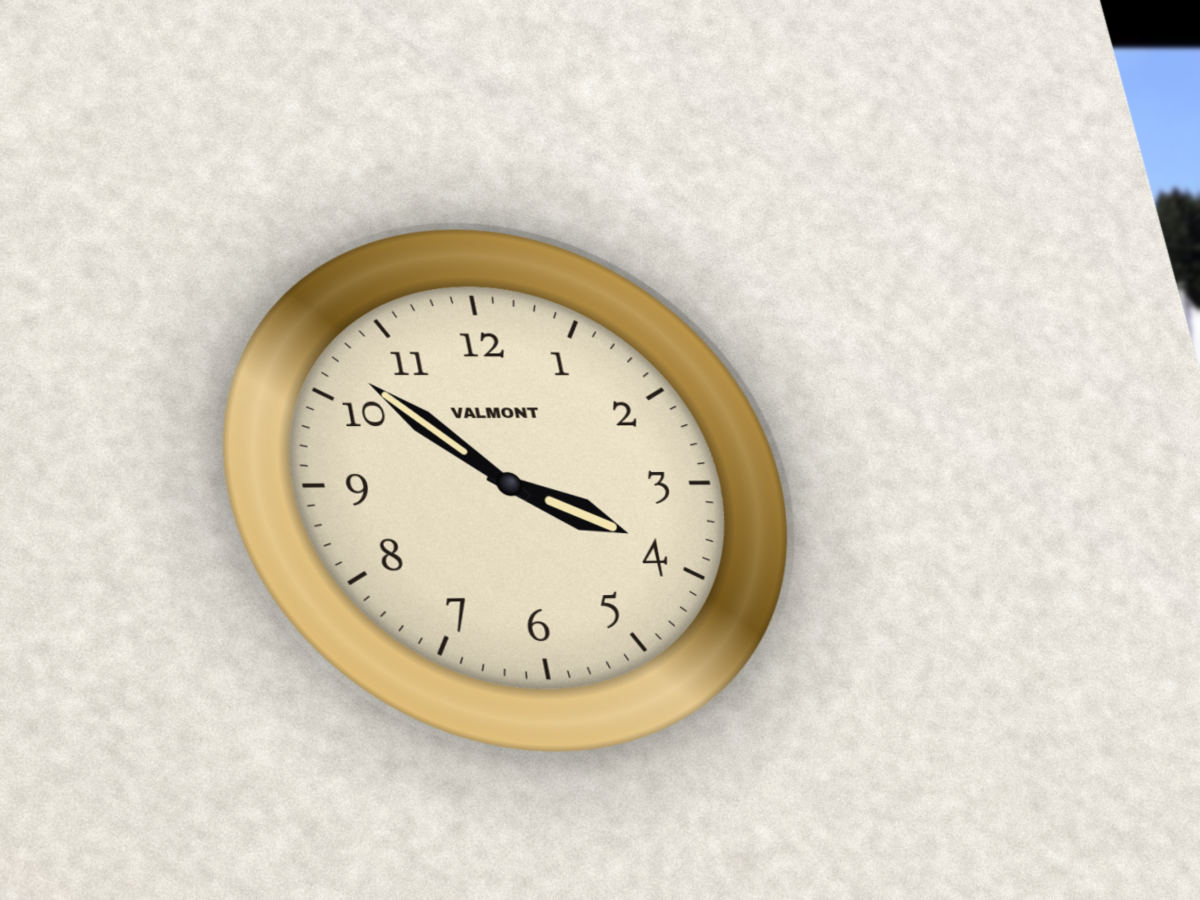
3:52
